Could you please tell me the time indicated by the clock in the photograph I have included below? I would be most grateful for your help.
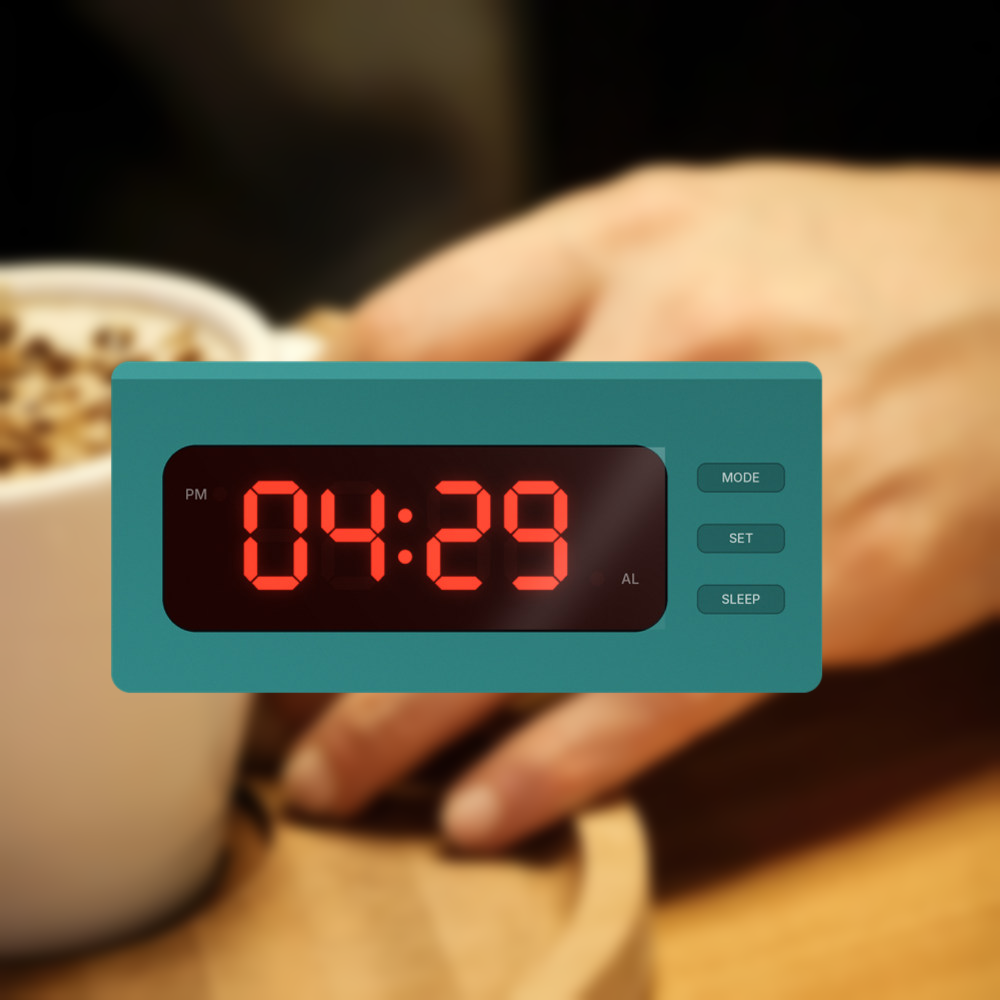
4:29
